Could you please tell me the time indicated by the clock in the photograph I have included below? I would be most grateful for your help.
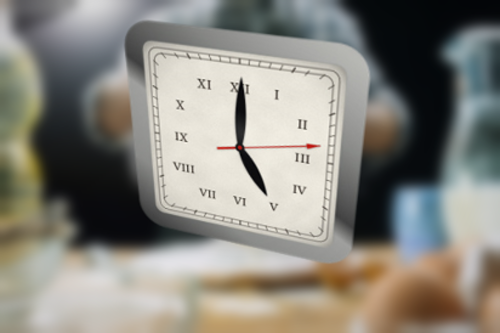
5:00:13
